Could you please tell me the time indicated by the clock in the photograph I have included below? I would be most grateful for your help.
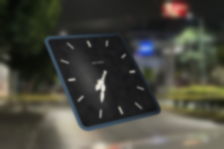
7:35
